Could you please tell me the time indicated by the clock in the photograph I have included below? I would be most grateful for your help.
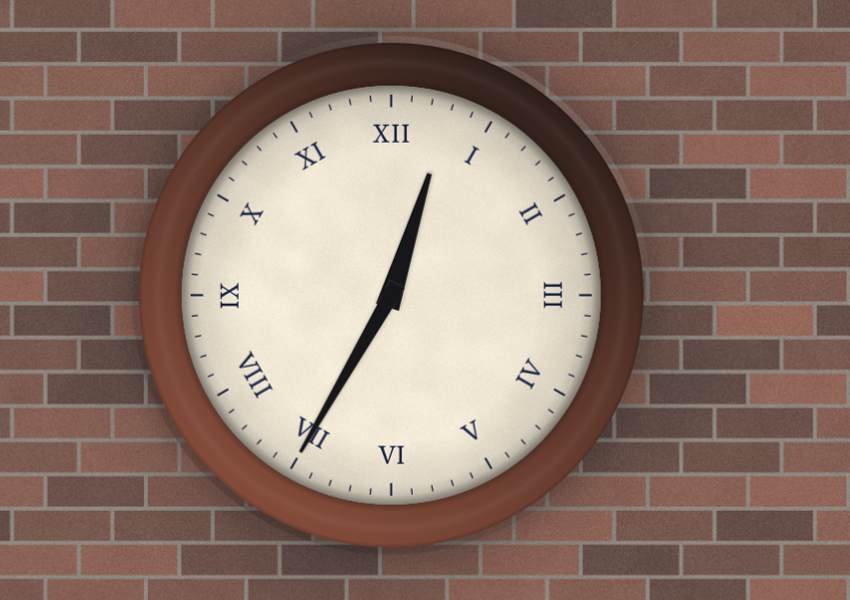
12:35
